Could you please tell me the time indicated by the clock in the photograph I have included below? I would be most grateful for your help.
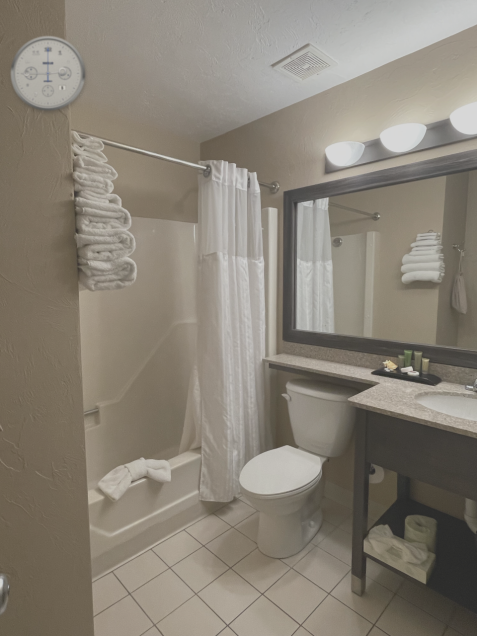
2:45
